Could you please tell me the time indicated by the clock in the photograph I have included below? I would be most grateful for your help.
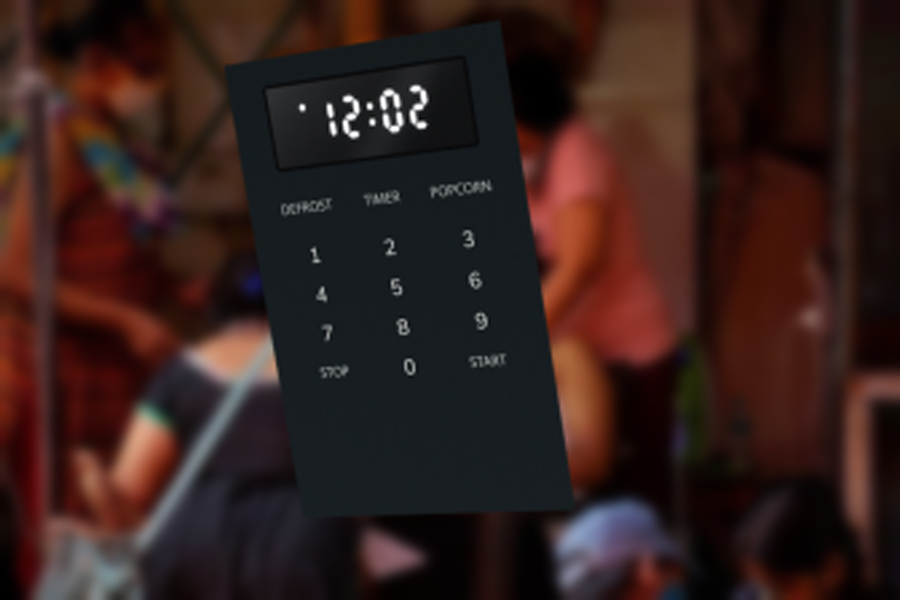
12:02
